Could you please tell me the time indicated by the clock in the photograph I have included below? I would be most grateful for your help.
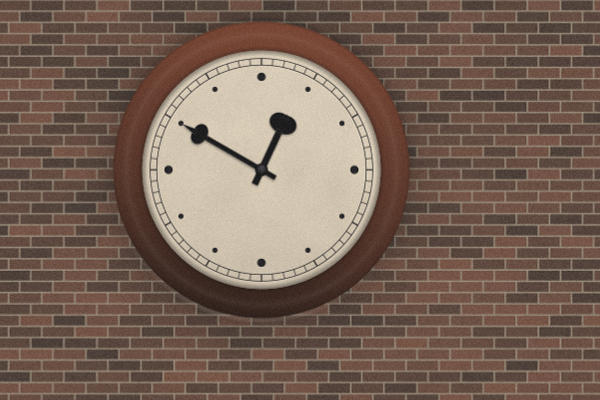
12:50
